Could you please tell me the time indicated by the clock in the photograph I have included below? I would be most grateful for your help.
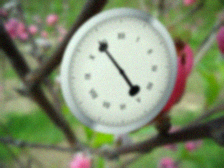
4:54
